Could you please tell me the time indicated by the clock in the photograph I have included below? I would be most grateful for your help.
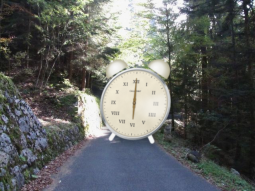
6:00
